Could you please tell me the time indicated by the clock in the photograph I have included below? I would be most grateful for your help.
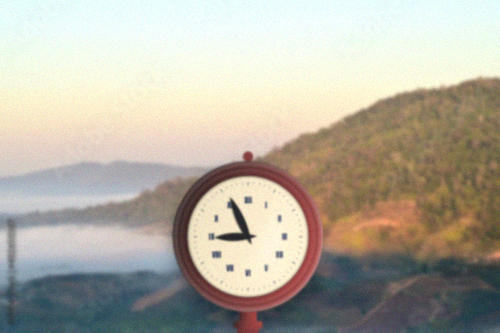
8:56
